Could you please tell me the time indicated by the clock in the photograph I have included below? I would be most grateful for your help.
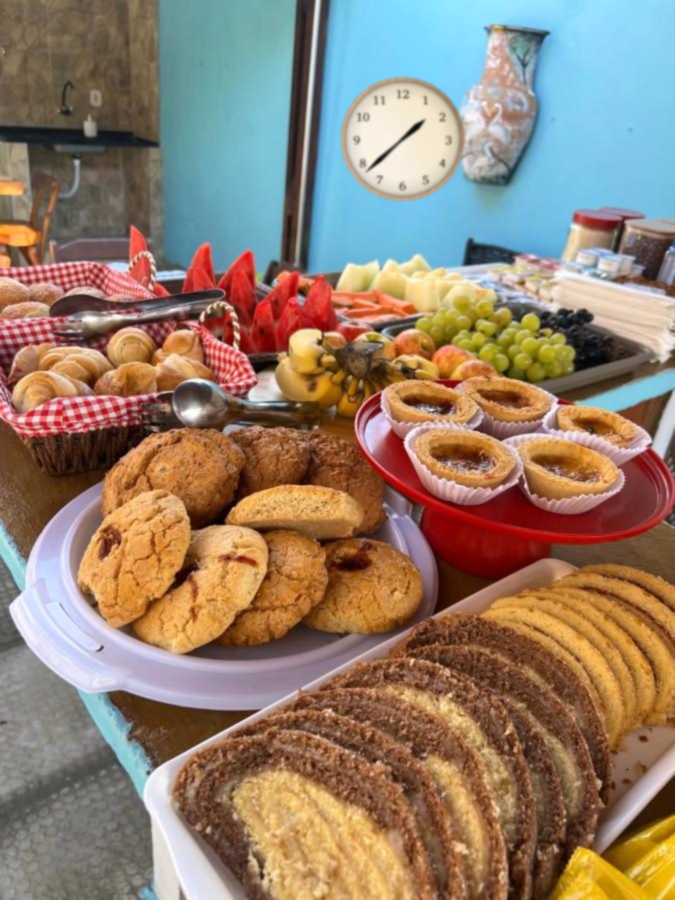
1:38
